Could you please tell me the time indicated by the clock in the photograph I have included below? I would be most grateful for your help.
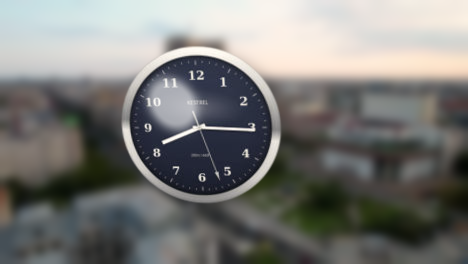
8:15:27
